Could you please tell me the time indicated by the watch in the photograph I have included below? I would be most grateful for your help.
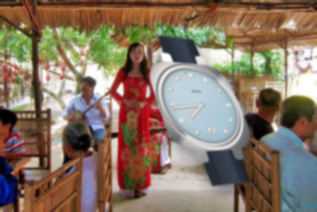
7:44
